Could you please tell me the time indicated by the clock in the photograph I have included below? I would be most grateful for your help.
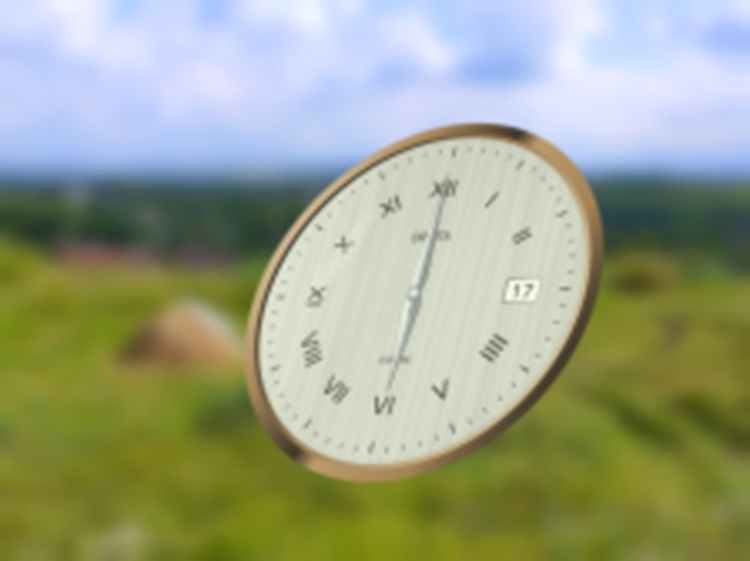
6:00
